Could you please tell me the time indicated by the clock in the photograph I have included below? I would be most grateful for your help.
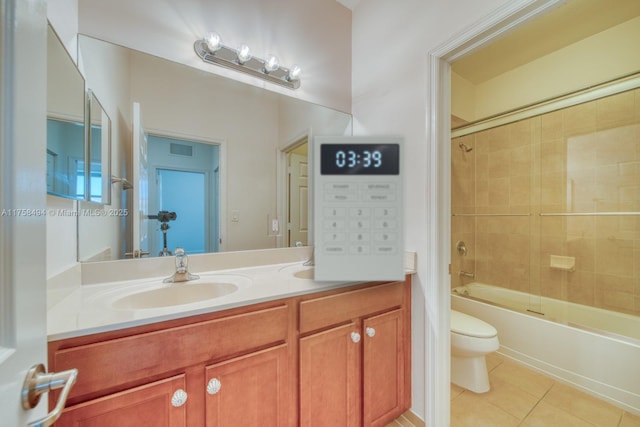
3:39
